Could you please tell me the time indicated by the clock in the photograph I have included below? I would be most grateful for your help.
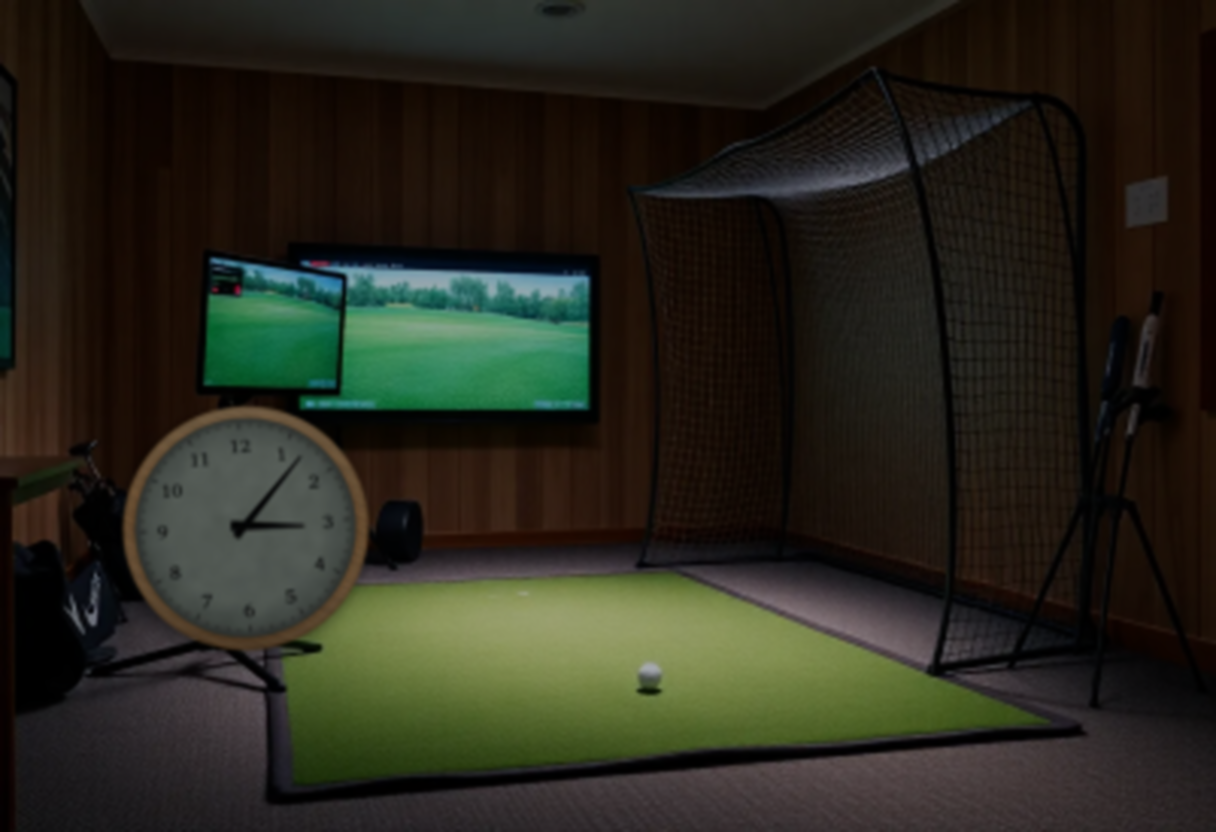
3:07
